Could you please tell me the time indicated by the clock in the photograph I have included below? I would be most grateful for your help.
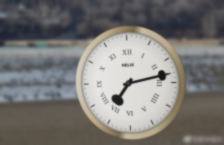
7:13
